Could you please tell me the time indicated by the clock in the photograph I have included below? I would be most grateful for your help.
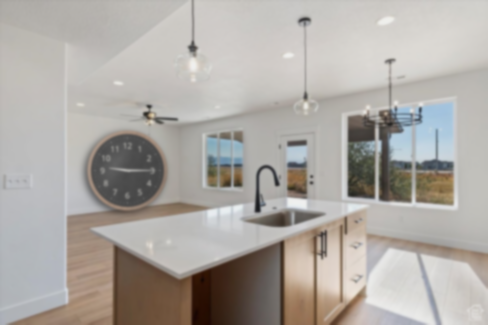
9:15
